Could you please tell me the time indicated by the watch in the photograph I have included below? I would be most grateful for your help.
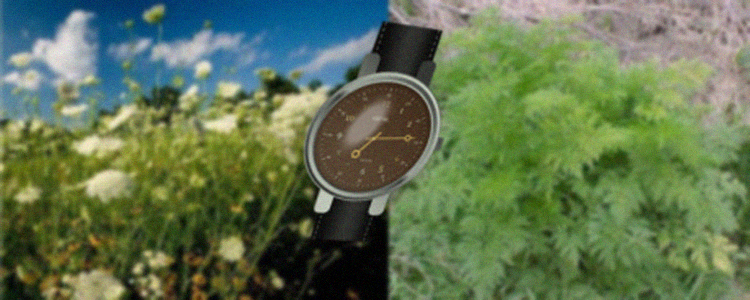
7:14
